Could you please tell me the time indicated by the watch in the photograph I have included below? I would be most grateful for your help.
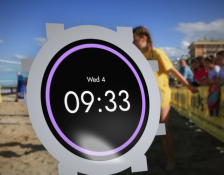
9:33
